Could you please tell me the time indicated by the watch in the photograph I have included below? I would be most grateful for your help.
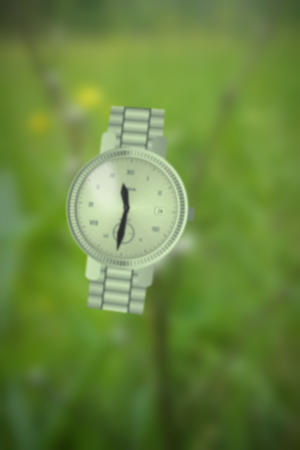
11:31
